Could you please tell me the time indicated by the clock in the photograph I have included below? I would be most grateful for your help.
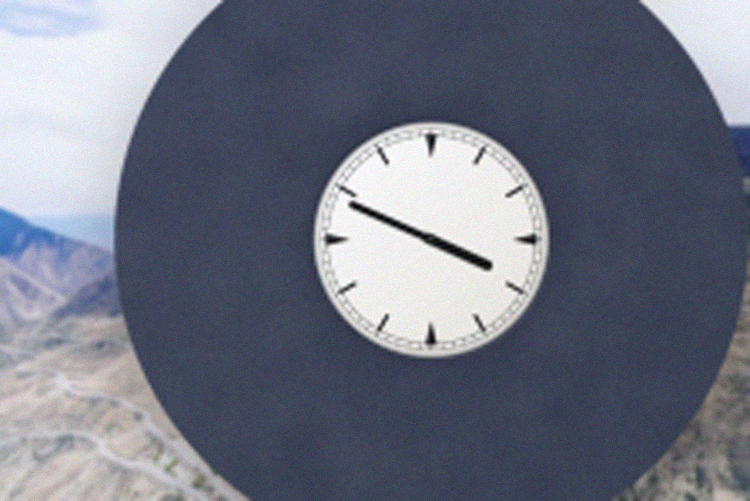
3:49
